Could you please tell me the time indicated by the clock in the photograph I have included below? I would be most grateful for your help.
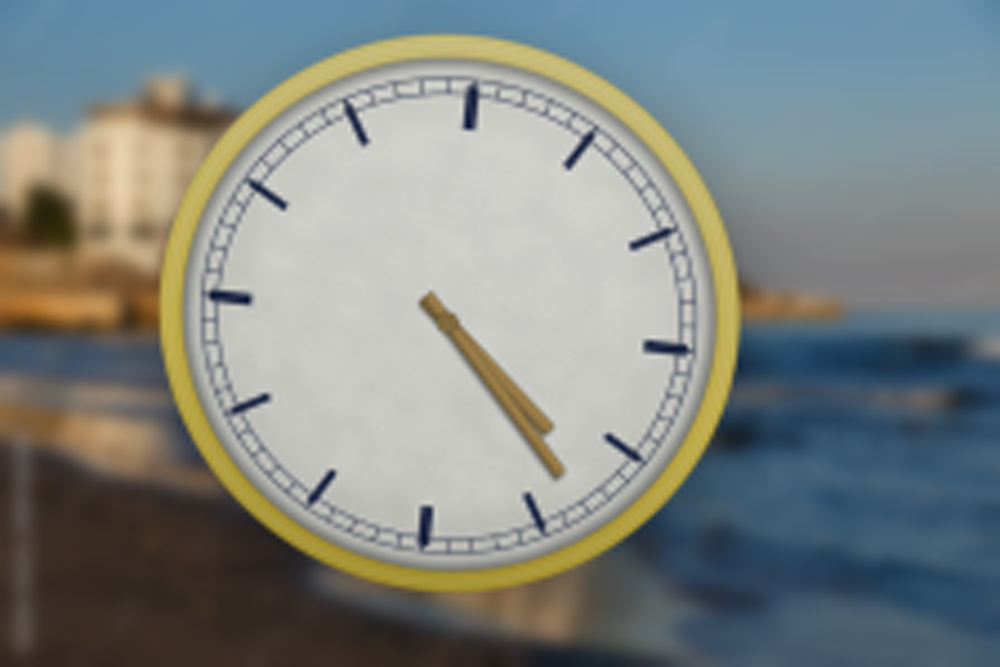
4:23
